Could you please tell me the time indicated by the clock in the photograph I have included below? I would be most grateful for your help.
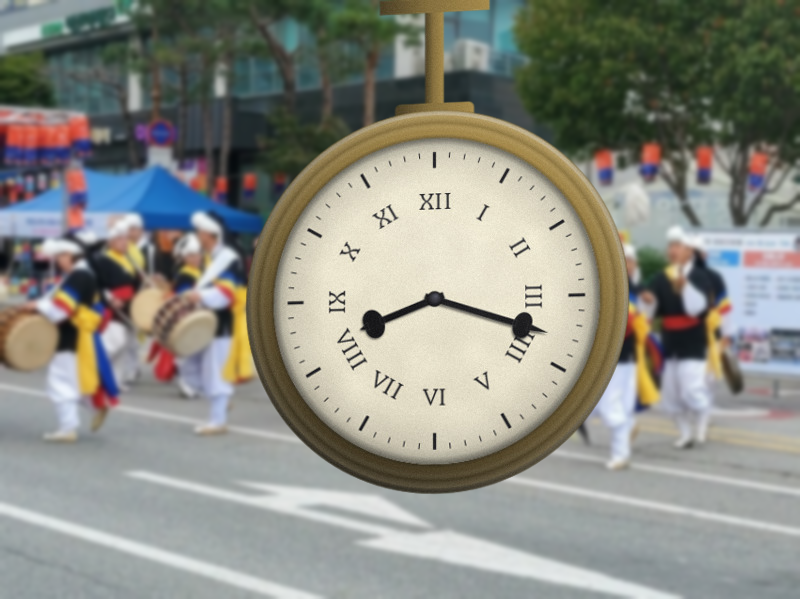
8:18
